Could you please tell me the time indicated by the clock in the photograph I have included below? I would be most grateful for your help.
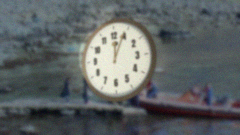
12:04
